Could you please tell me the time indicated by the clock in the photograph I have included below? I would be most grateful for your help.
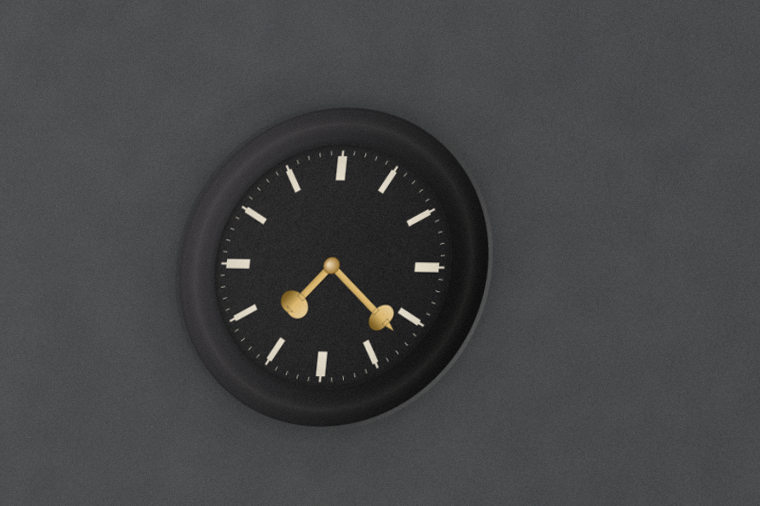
7:22
